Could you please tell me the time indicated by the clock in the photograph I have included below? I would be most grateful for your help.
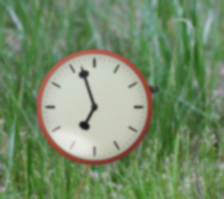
6:57
